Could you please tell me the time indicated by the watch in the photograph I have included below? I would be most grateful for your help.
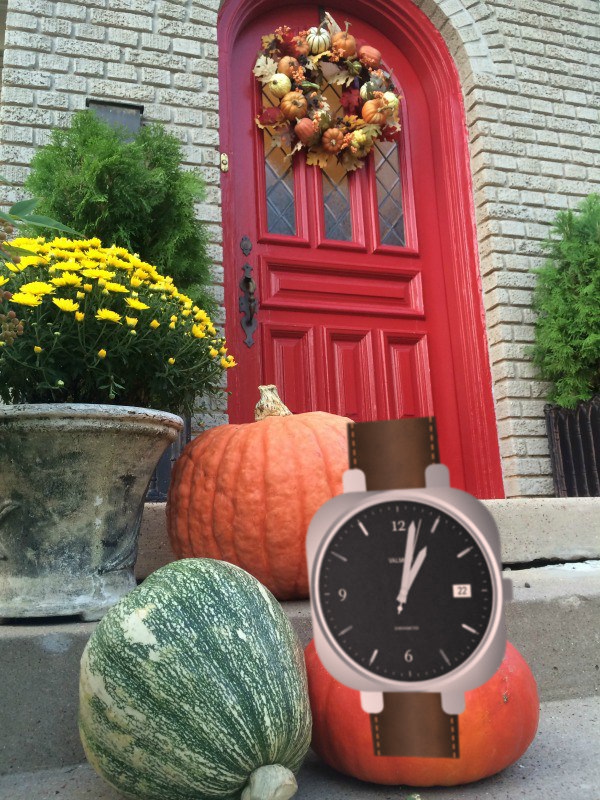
1:02:03
